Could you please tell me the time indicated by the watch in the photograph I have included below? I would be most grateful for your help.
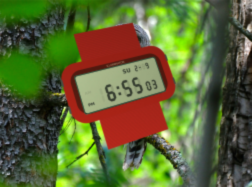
6:55:03
